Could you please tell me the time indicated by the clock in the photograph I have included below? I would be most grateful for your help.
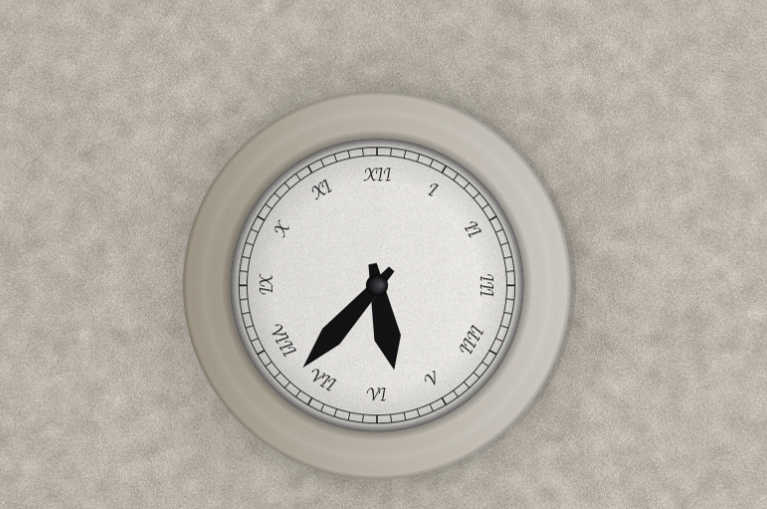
5:37
